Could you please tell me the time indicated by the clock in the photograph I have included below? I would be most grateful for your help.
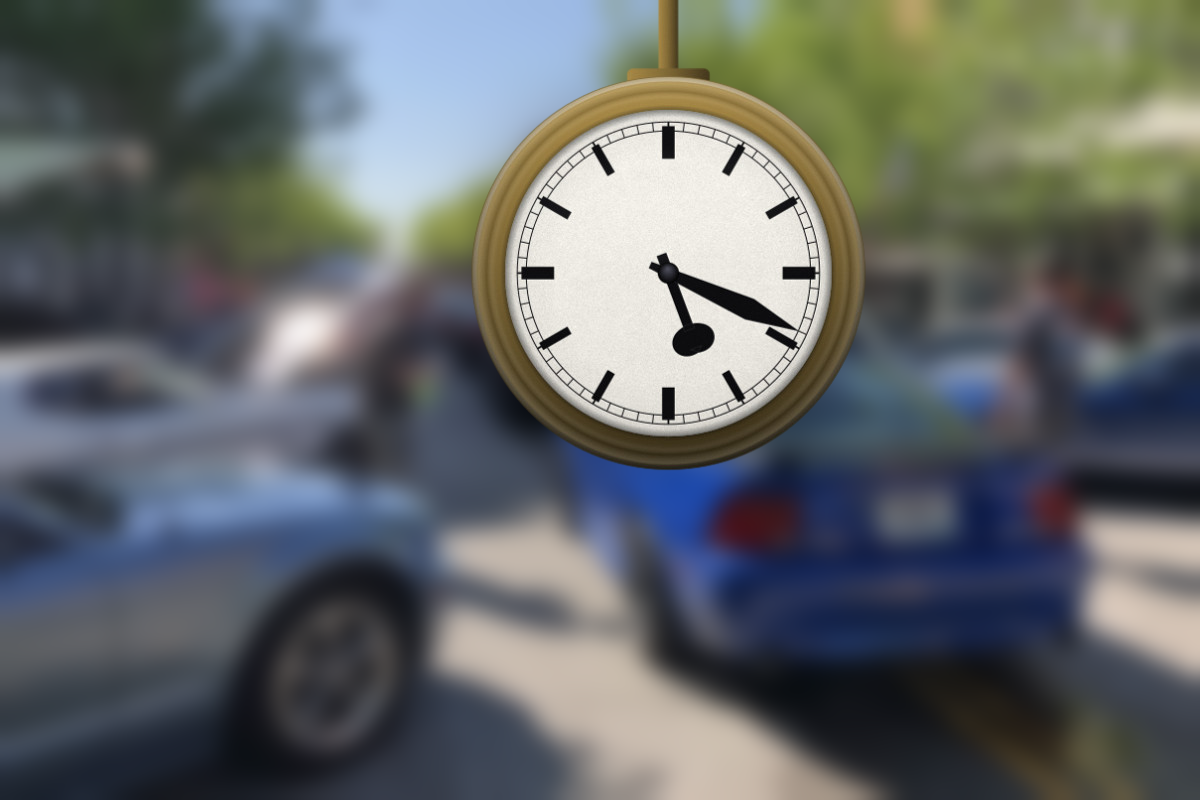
5:19
